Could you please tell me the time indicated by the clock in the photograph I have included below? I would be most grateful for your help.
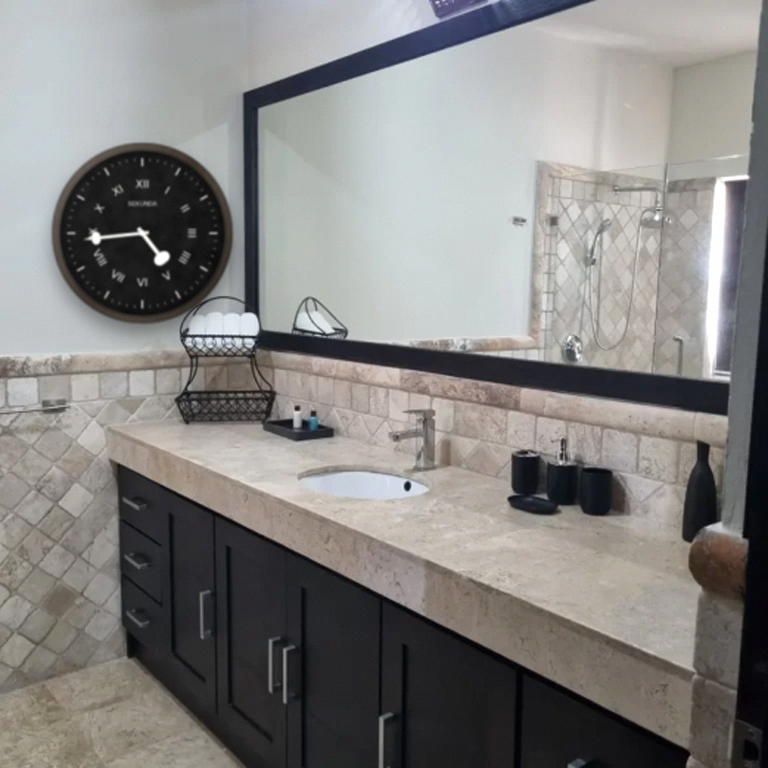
4:44
